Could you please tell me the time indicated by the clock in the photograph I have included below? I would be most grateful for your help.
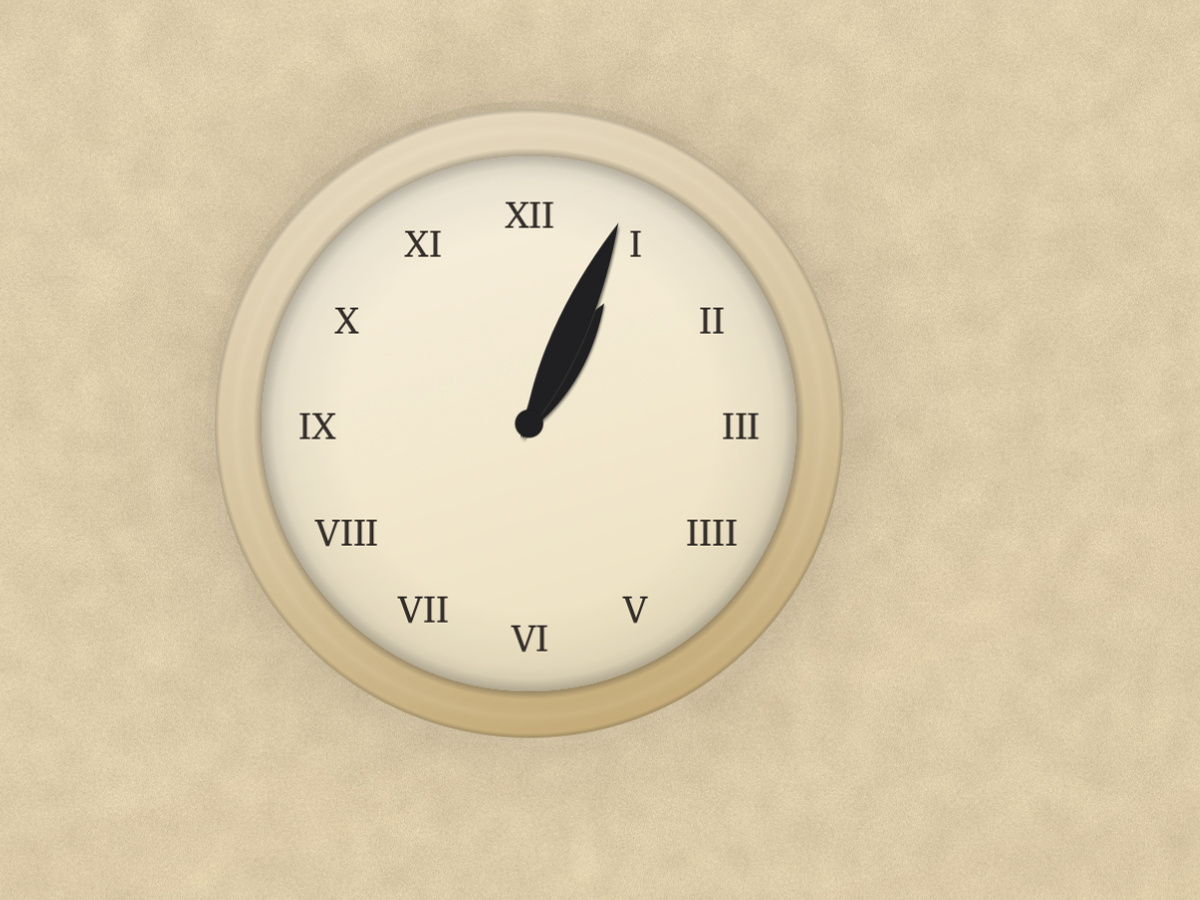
1:04
